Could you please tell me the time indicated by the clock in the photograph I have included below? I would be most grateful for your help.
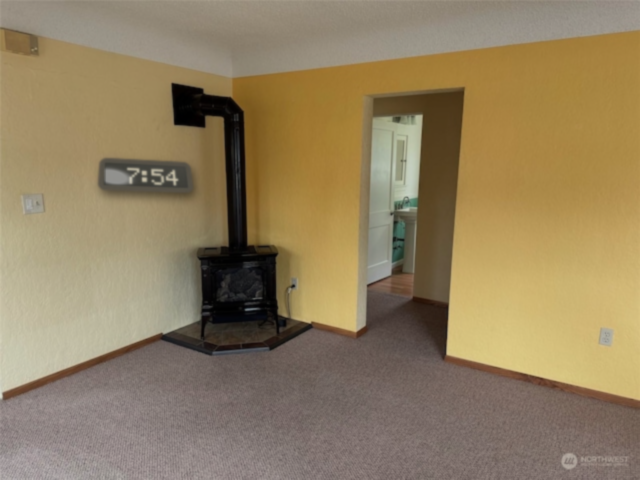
7:54
